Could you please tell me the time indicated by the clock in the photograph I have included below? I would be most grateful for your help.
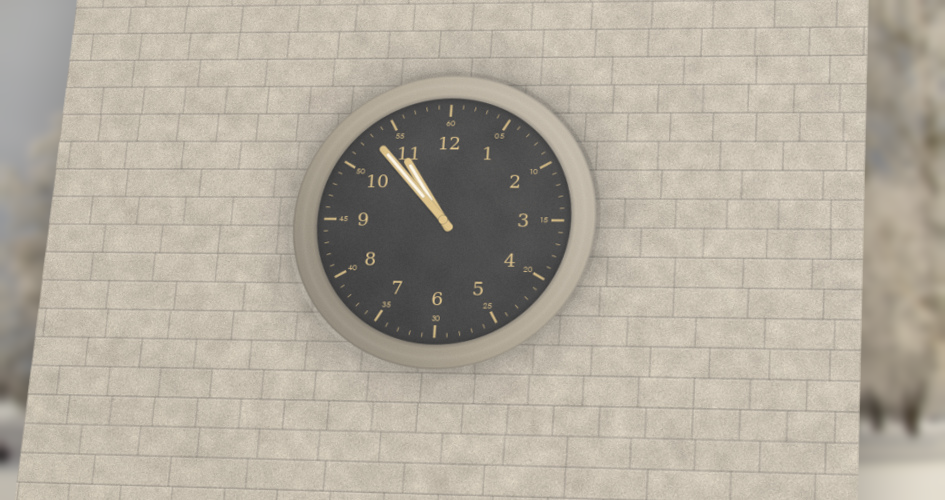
10:53
